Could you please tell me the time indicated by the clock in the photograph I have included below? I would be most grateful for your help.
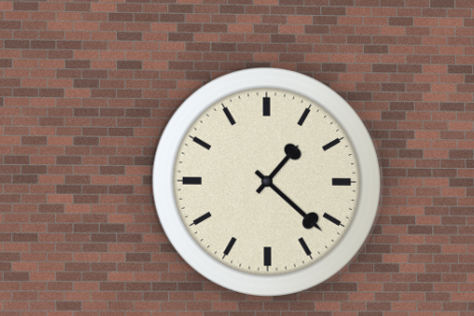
1:22
